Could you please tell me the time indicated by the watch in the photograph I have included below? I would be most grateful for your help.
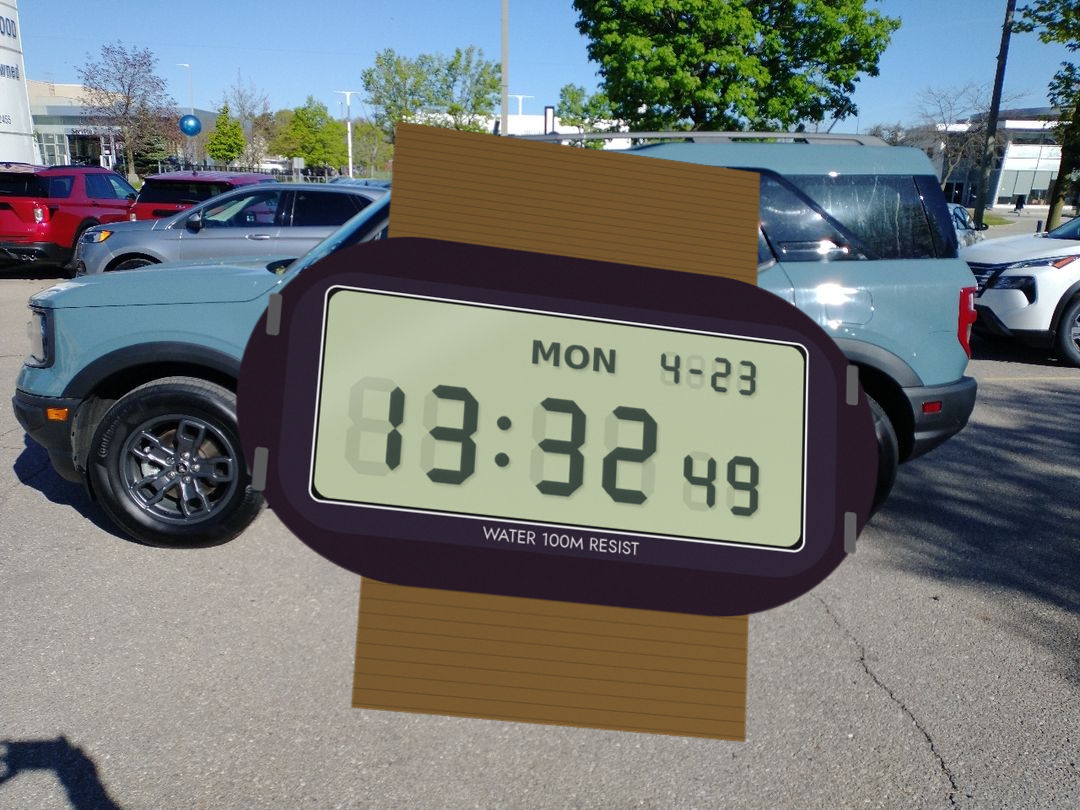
13:32:49
